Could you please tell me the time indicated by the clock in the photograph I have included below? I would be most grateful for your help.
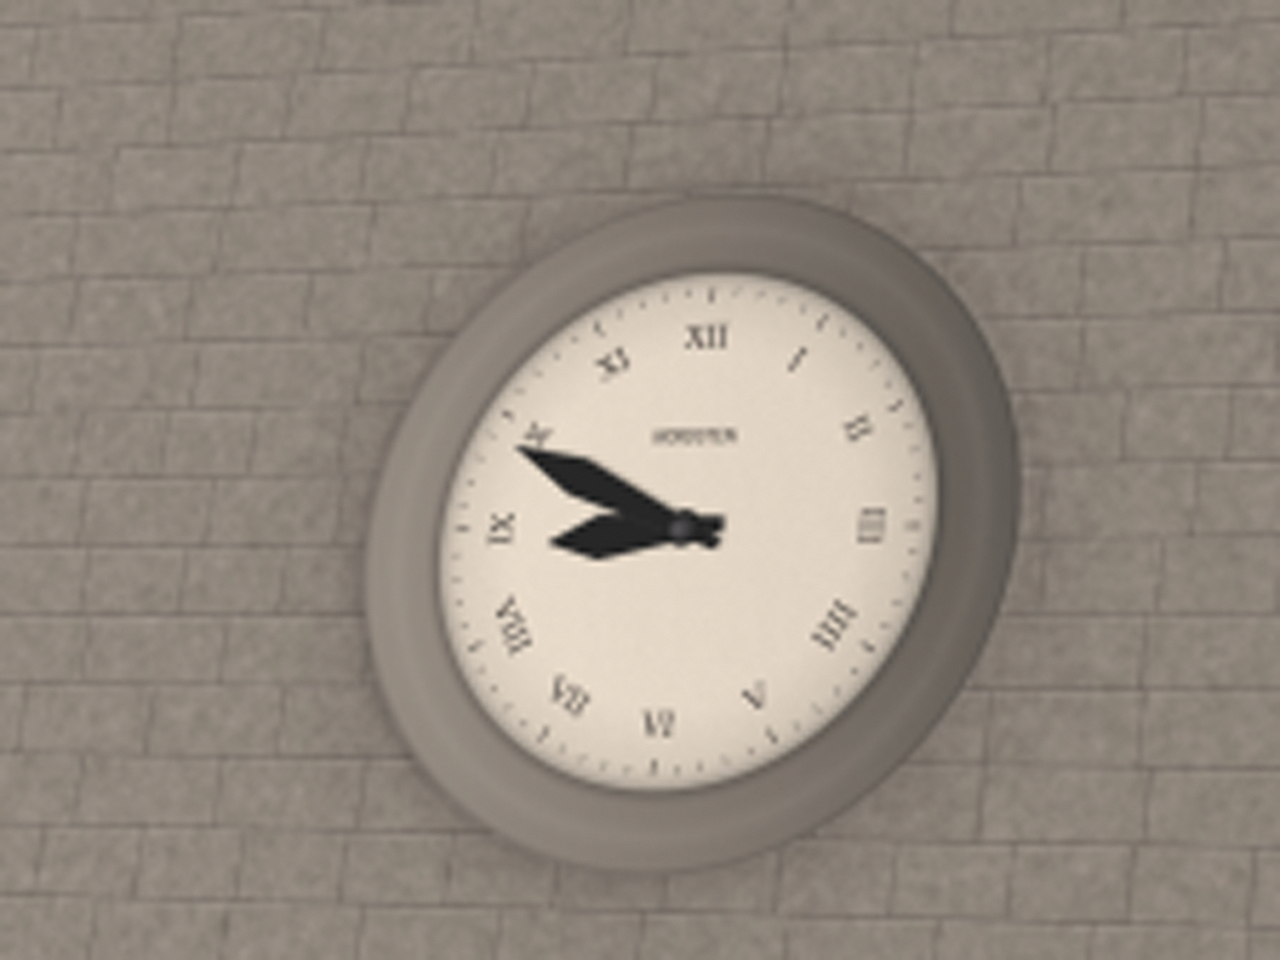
8:49
